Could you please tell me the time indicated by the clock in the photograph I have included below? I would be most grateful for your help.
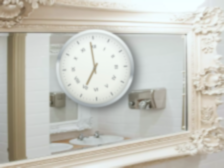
6:59
